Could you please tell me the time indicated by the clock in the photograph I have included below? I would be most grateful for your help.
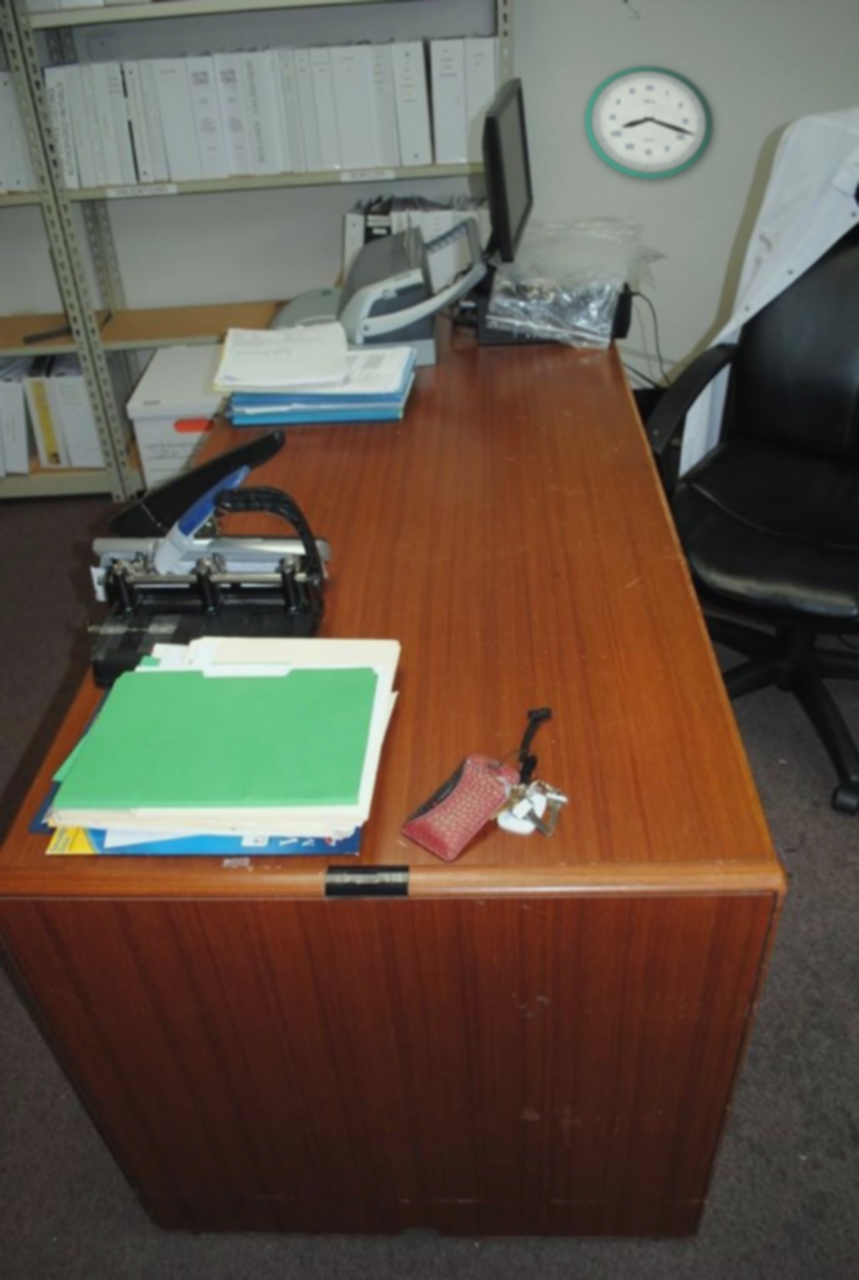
8:18
